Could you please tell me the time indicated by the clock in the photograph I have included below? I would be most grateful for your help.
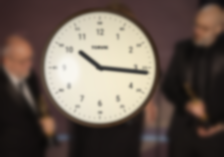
10:16
